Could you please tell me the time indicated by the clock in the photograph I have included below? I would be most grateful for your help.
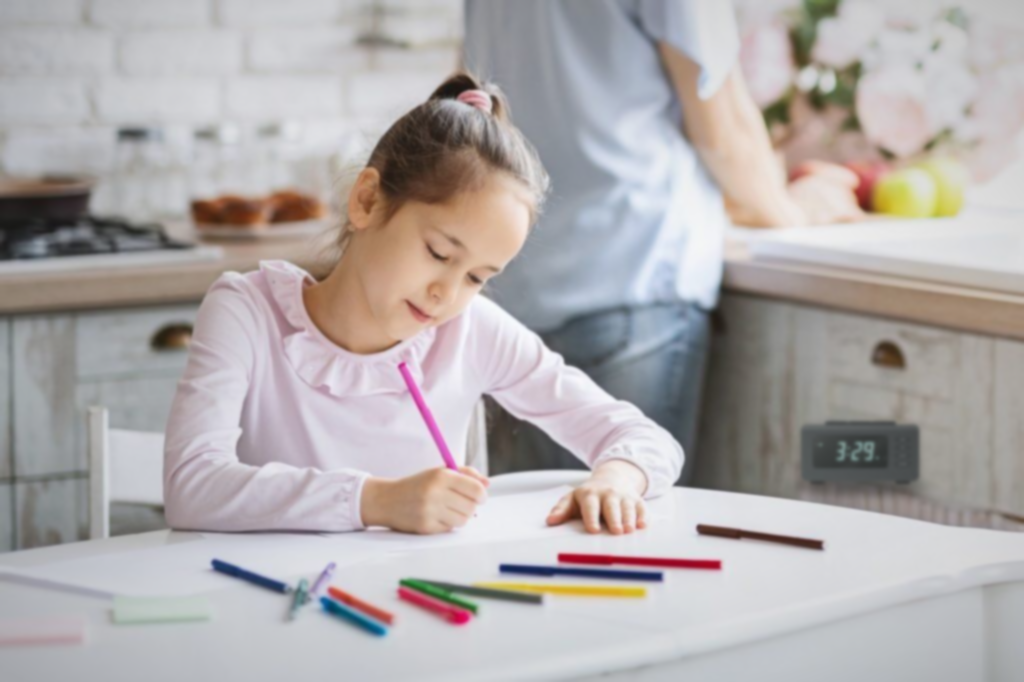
3:29
